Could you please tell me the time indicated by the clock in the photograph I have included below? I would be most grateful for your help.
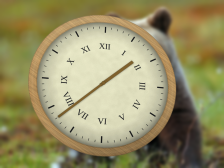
1:38
